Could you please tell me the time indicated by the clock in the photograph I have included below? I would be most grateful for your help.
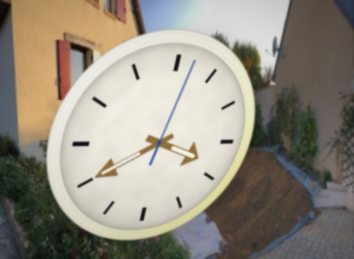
3:40:02
